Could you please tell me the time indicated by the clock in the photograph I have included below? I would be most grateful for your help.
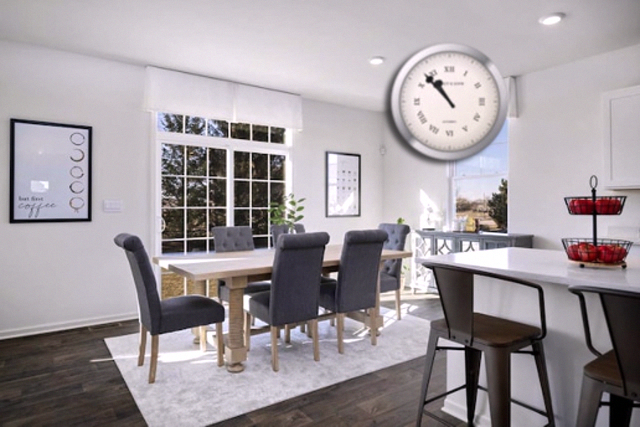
10:53
